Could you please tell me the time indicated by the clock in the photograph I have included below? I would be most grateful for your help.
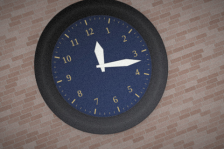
12:17
